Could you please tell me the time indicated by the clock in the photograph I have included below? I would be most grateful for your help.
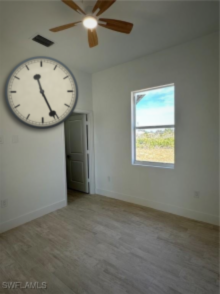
11:26
